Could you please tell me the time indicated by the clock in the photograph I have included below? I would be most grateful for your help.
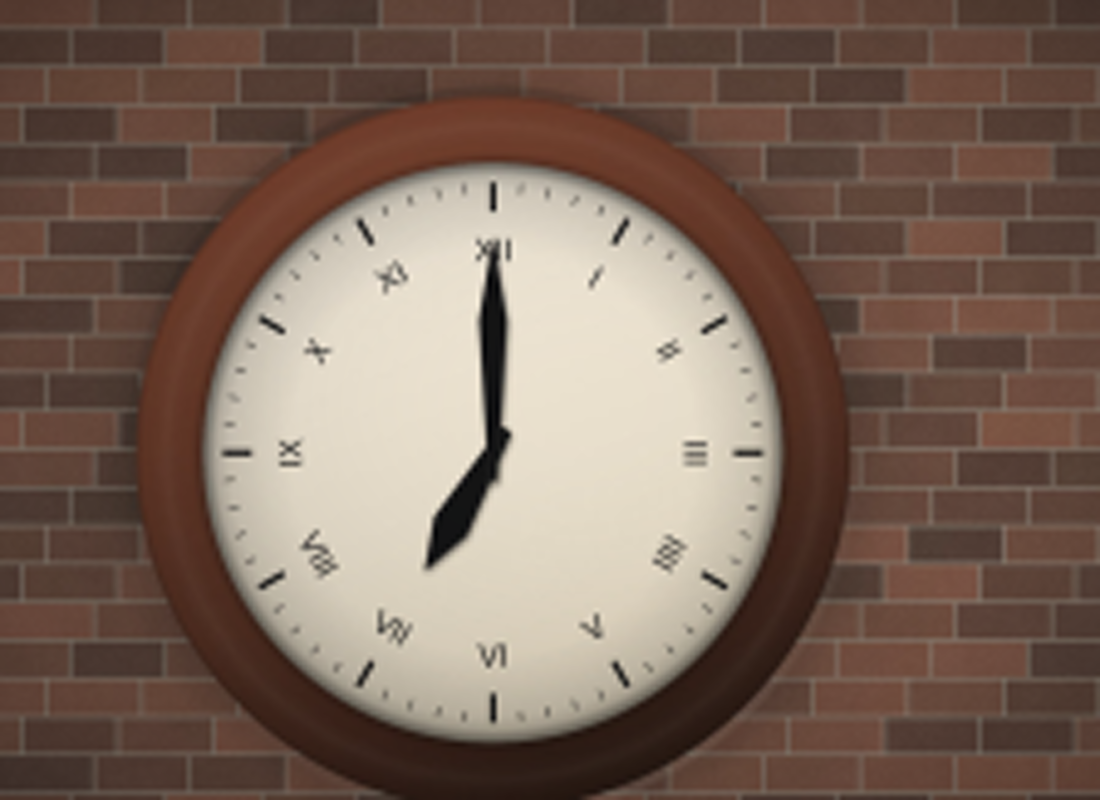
7:00
